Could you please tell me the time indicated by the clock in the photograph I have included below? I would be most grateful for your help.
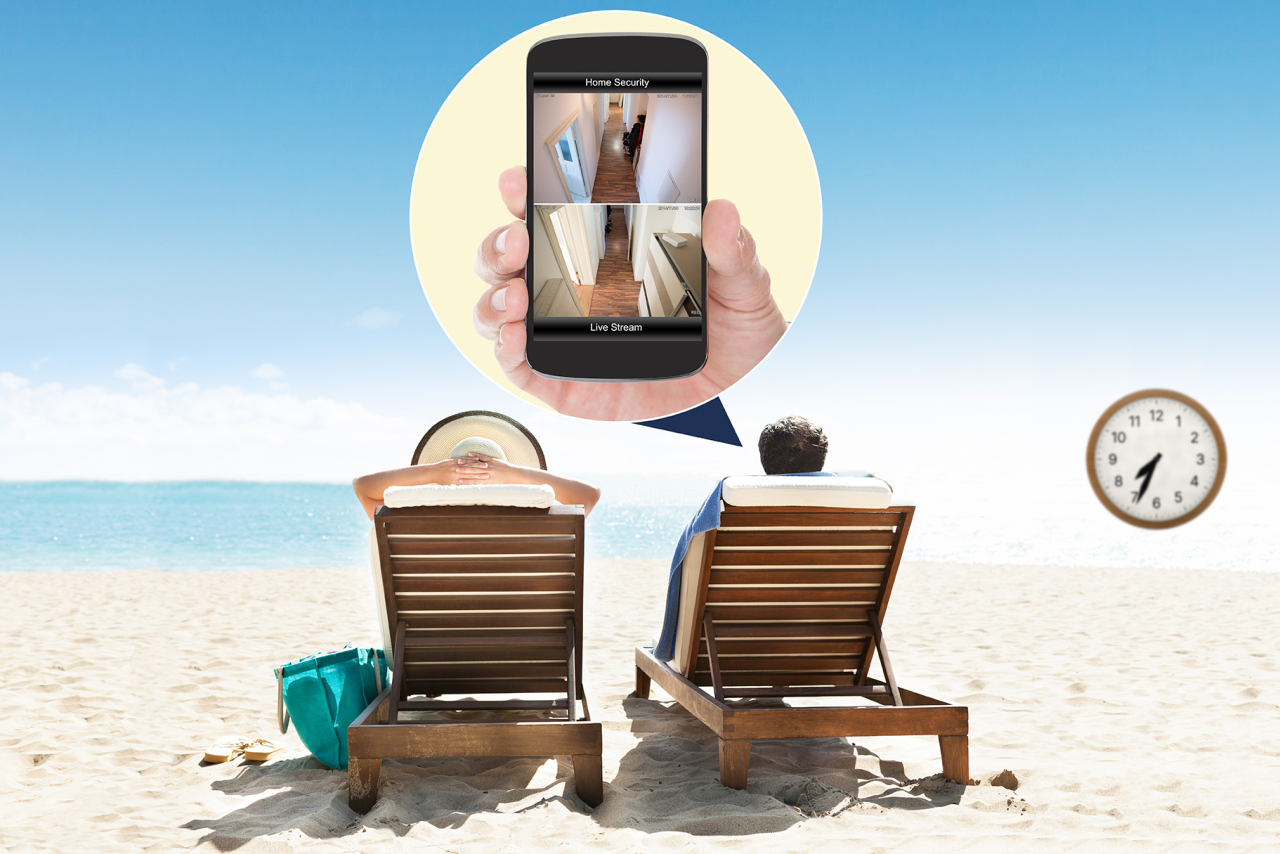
7:34
